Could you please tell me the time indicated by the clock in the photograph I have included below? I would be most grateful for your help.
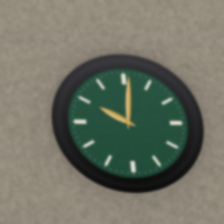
10:01
